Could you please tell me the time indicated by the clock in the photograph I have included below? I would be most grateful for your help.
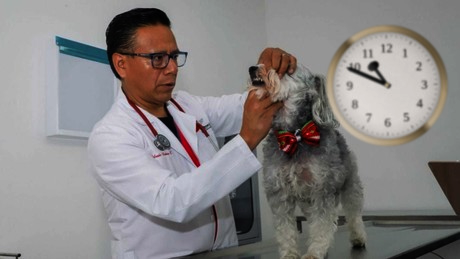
10:49
